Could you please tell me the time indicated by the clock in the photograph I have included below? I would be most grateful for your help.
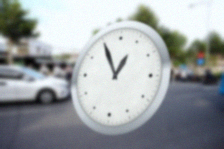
12:55
